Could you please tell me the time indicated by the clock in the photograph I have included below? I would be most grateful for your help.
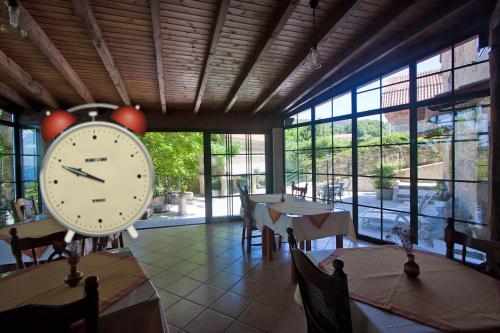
9:49
